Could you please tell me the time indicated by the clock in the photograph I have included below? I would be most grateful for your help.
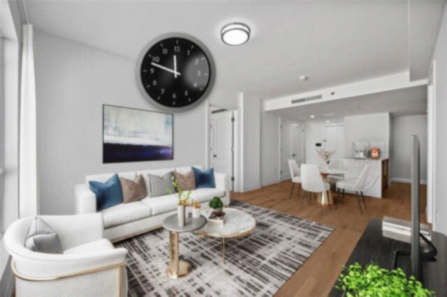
11:48
